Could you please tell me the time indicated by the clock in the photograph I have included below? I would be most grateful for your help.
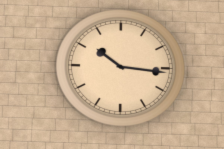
10:16
